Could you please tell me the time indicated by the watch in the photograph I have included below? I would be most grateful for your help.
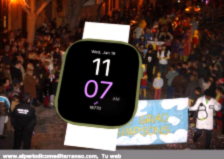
11:07
